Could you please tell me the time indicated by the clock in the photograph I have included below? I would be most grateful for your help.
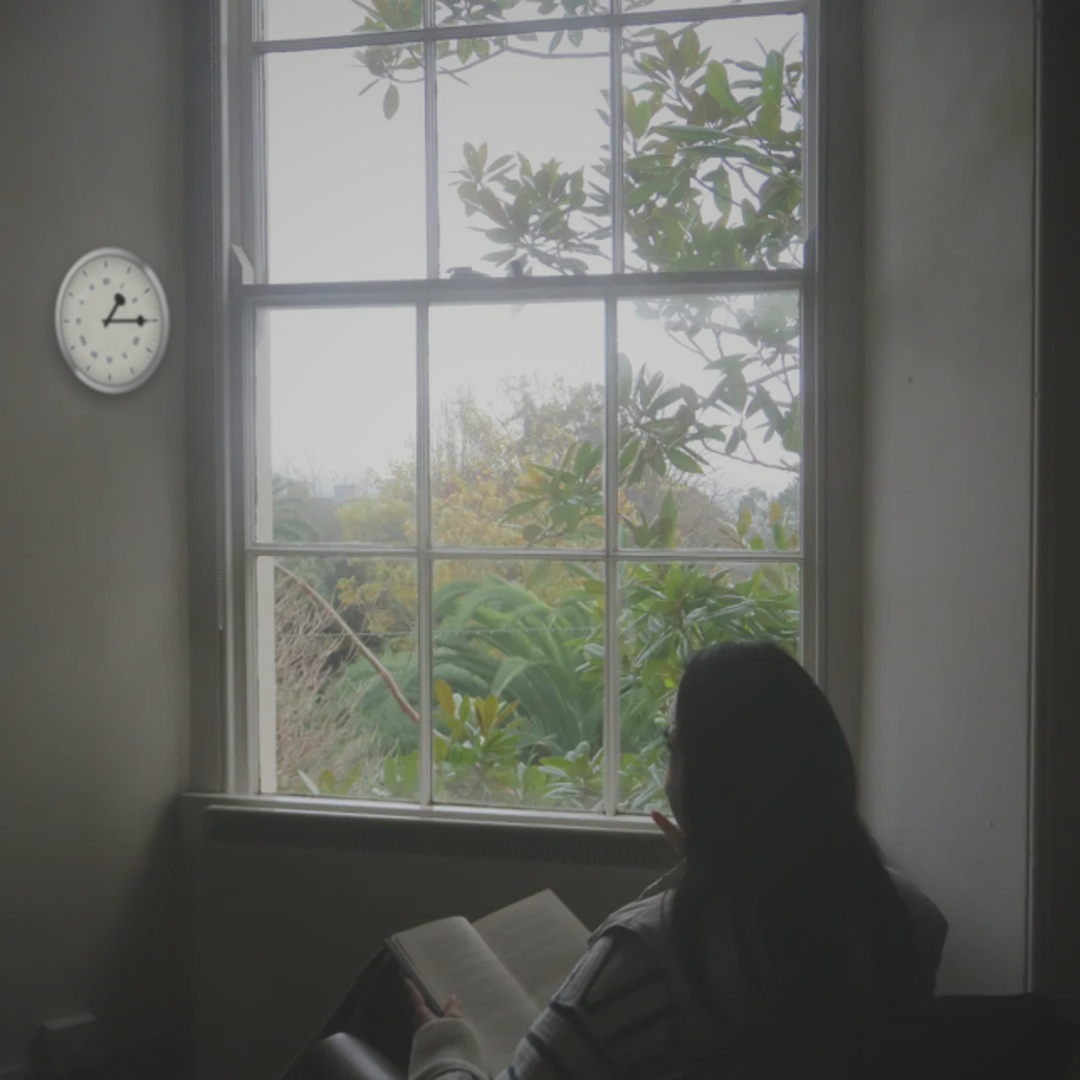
1:15
